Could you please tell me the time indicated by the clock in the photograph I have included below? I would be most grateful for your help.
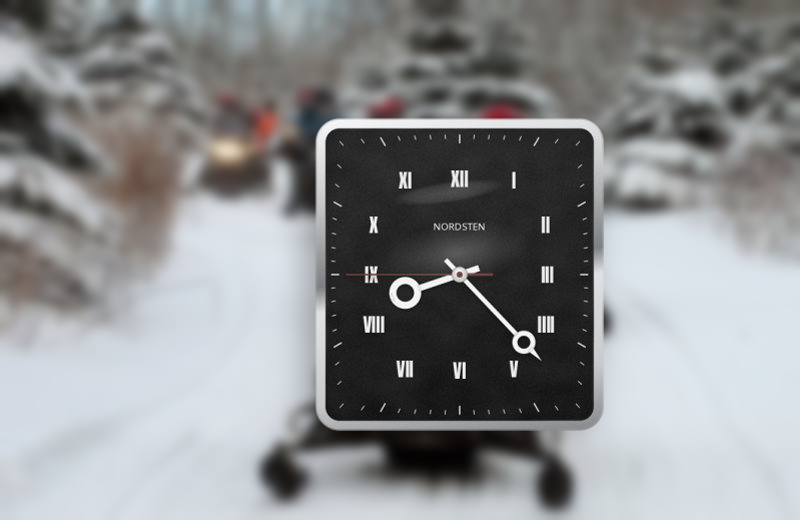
8:22:45
